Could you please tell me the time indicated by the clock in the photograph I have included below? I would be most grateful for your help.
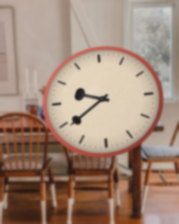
9:39
